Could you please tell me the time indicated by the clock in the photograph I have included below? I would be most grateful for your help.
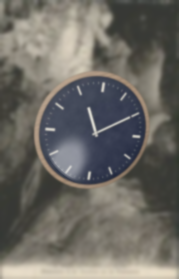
11:10
